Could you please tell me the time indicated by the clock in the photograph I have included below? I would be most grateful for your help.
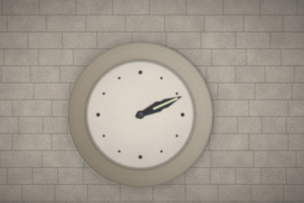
2:11
